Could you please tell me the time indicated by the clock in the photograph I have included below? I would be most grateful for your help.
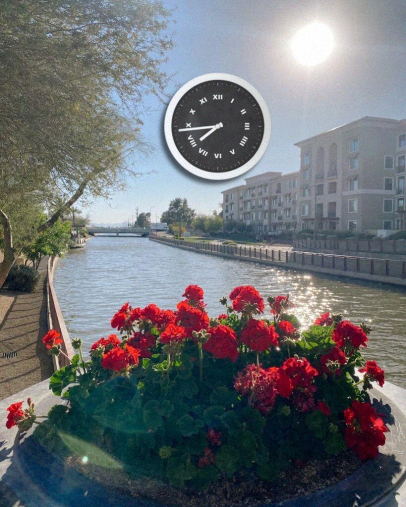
7:44
